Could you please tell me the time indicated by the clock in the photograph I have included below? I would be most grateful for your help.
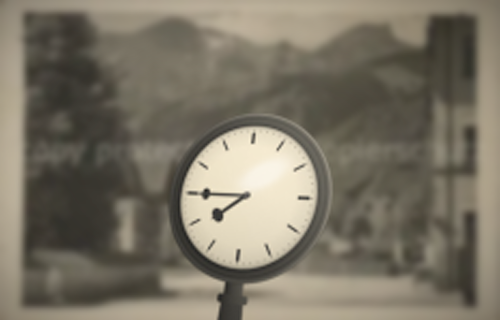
7:45
